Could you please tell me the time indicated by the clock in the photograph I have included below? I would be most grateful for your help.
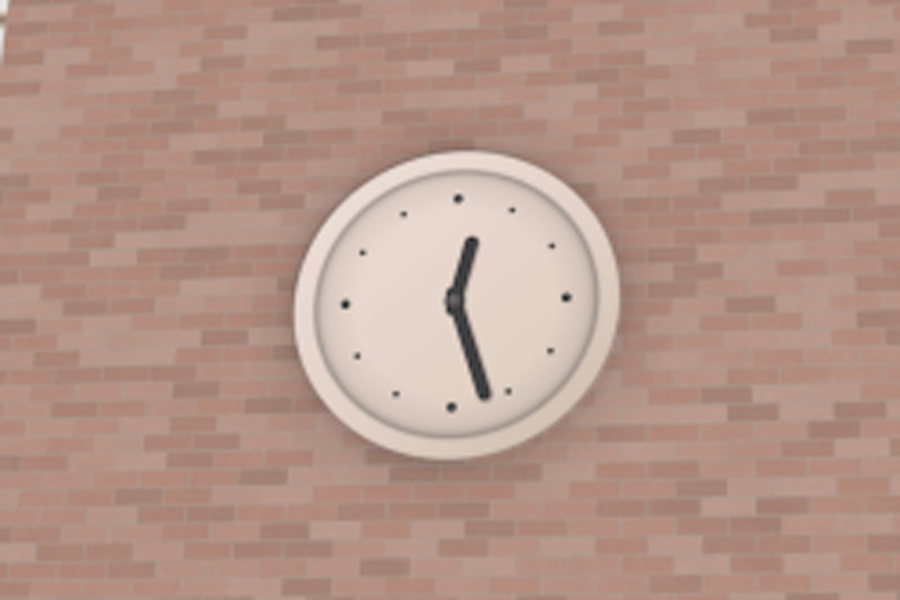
12:27
